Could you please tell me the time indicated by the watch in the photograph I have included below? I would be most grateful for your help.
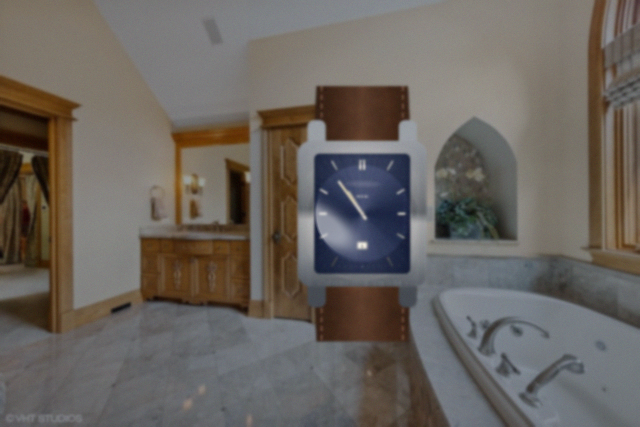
10:54
